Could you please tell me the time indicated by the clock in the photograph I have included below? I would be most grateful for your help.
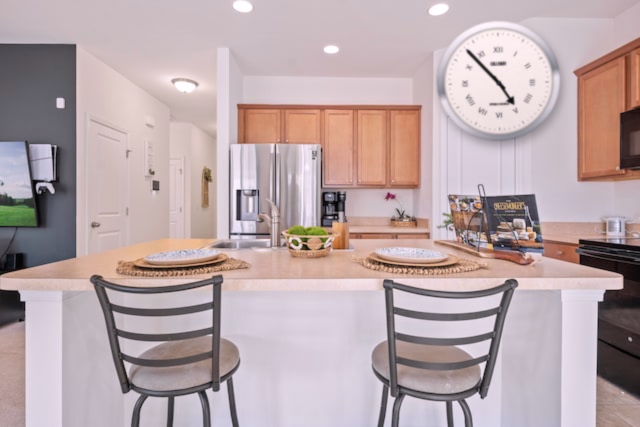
4:53
